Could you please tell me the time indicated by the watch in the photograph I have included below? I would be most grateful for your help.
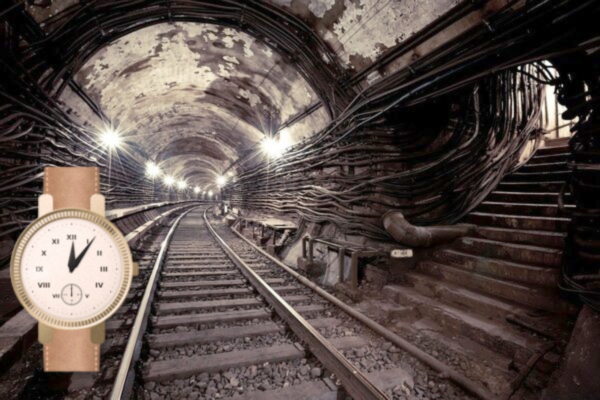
12:06
